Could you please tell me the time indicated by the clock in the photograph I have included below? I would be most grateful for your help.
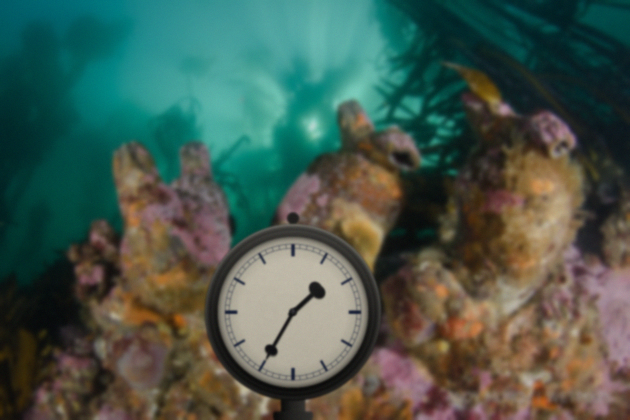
1:35
